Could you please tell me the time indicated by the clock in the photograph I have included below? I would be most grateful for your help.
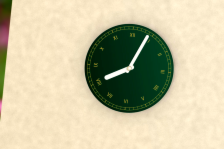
8:04
